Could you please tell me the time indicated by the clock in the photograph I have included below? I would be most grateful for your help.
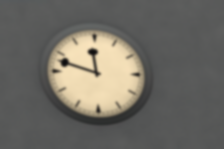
11:48
